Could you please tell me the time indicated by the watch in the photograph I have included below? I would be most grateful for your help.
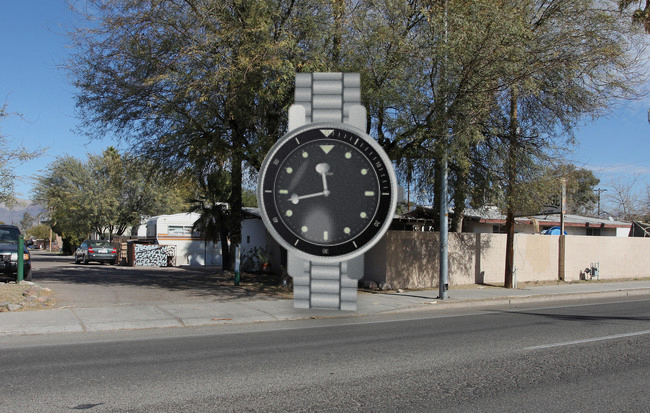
11:43
